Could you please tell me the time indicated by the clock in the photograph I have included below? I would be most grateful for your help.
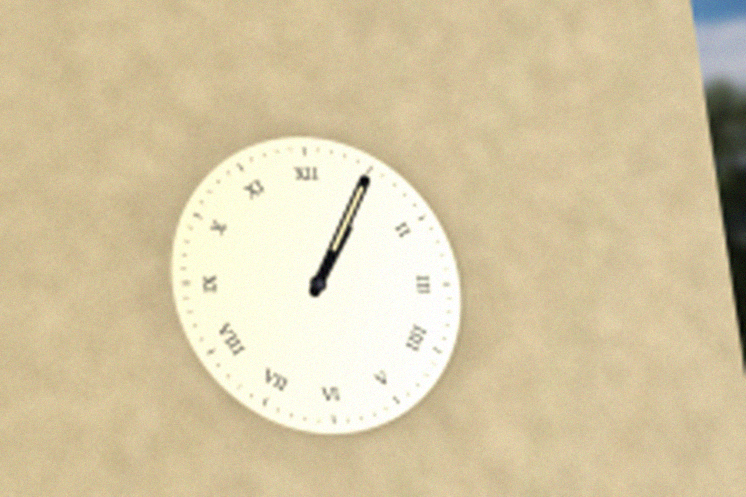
1:05
